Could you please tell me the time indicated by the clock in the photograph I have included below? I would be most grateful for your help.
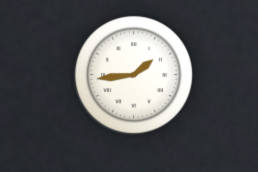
1:44
